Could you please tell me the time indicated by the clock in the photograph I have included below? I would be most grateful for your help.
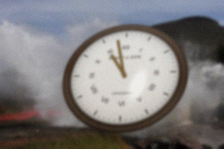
10:58
